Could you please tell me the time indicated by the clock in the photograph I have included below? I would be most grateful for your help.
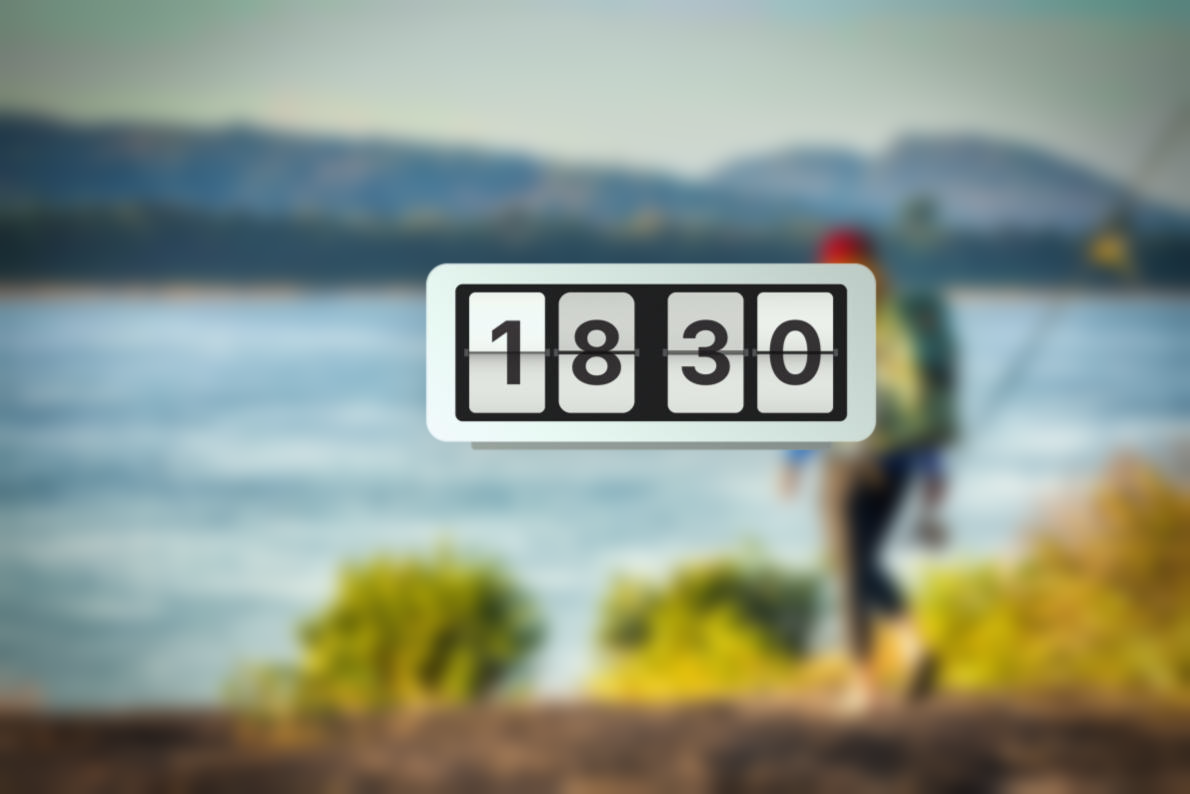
18:30
